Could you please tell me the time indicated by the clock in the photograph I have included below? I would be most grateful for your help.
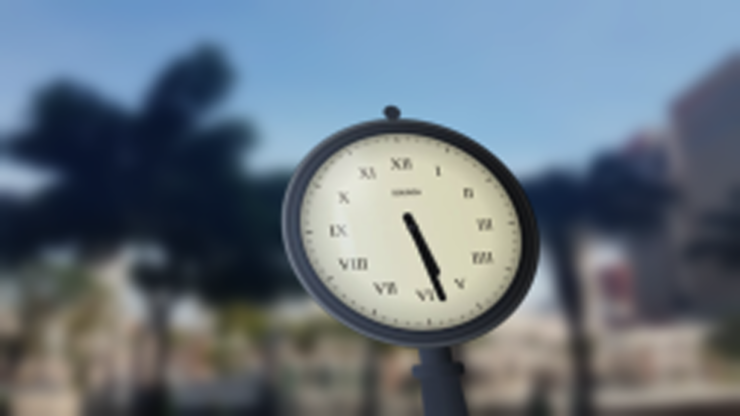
5:28
